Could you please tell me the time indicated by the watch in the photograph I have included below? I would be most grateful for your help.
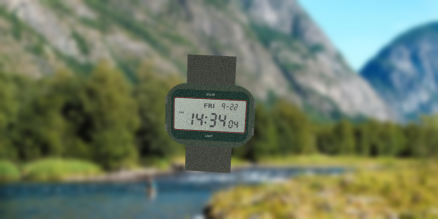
14:34:04
